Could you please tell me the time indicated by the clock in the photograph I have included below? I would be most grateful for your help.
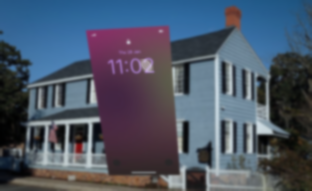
11:02
